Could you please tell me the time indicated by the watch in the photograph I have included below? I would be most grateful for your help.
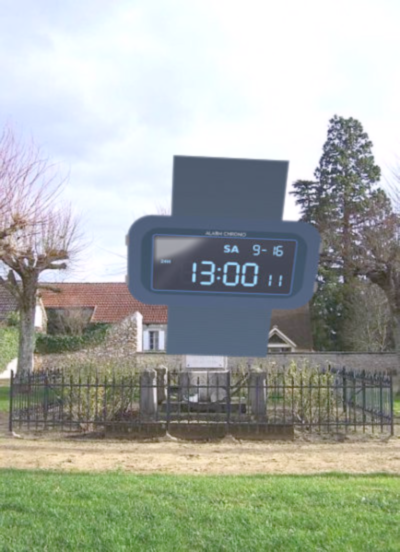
13:00:11
